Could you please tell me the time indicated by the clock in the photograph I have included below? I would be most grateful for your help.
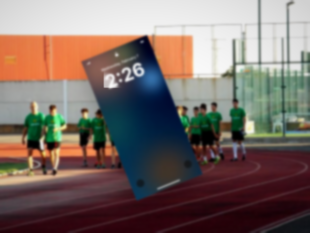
2:26
